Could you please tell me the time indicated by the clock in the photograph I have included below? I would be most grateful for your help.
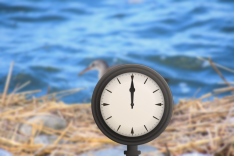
12:00
